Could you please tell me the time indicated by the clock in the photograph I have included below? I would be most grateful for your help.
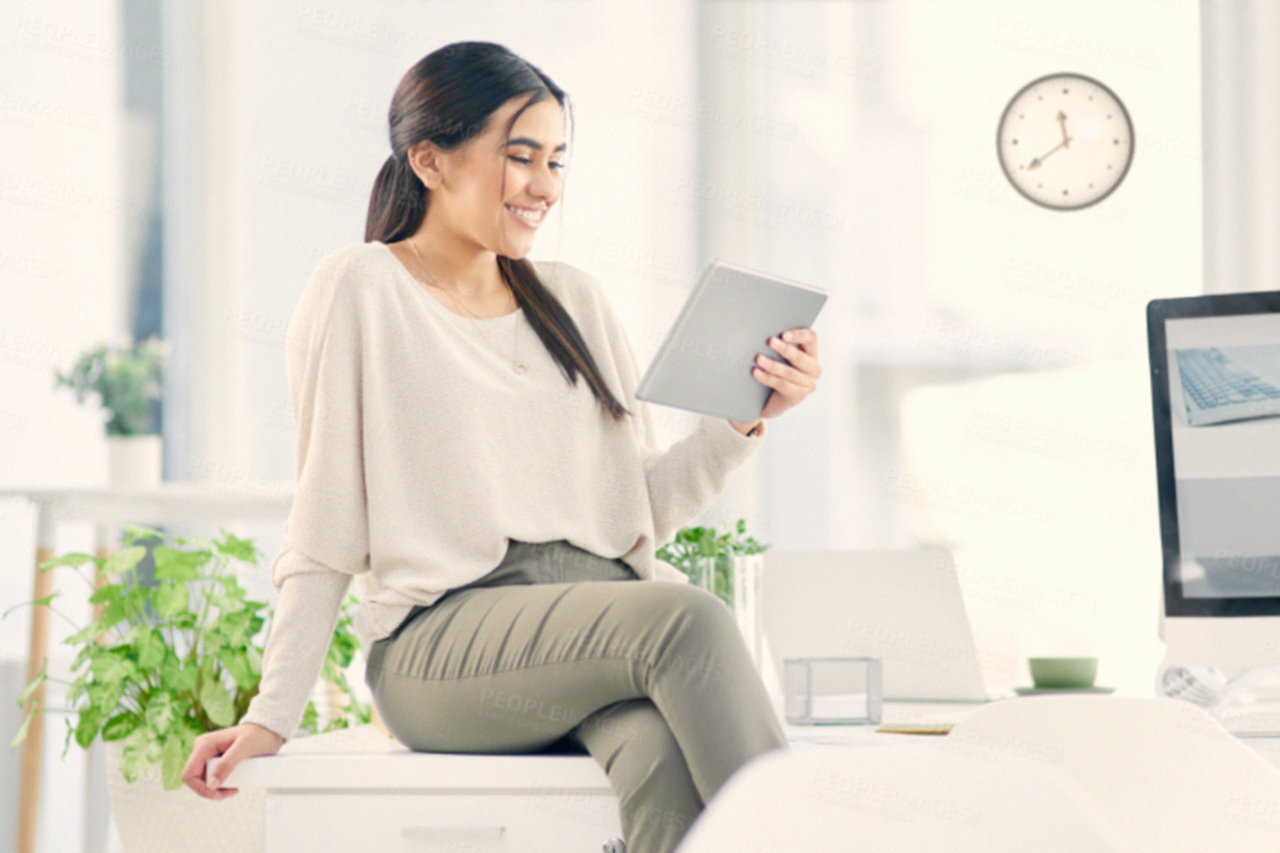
11:39
